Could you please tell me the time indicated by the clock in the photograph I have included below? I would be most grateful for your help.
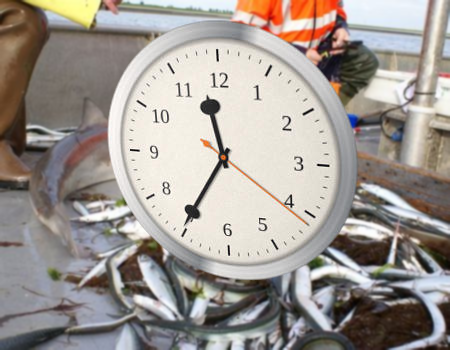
11:35:21
